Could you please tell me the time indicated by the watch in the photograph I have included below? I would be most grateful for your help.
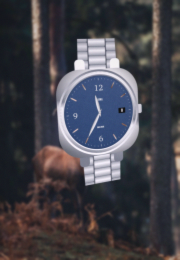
11:35
